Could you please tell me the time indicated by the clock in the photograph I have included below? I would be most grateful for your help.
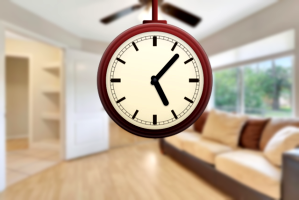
5:07
